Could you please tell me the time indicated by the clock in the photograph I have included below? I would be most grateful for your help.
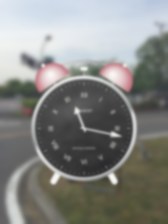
11:17
